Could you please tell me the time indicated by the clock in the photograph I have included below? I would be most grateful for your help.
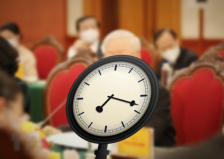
7:18
